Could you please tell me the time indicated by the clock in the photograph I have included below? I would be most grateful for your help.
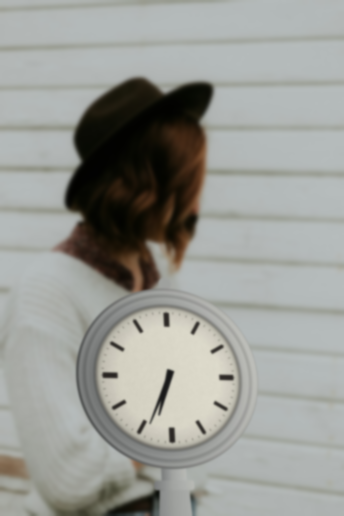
6:34
